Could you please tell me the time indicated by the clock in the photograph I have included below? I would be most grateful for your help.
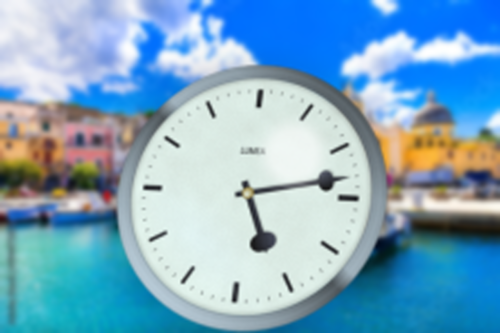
5:13
